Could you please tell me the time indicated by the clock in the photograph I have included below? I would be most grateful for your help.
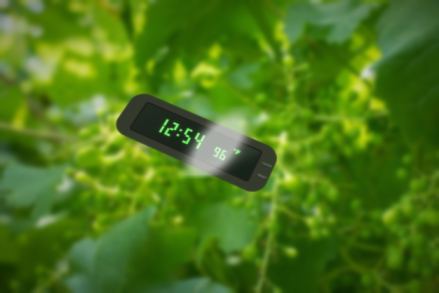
12:54
